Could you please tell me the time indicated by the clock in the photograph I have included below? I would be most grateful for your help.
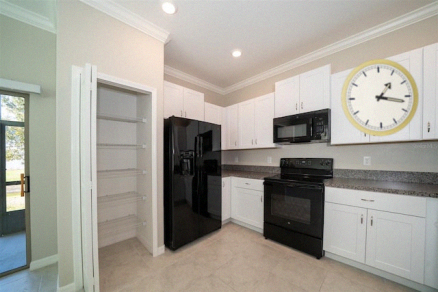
1:17
